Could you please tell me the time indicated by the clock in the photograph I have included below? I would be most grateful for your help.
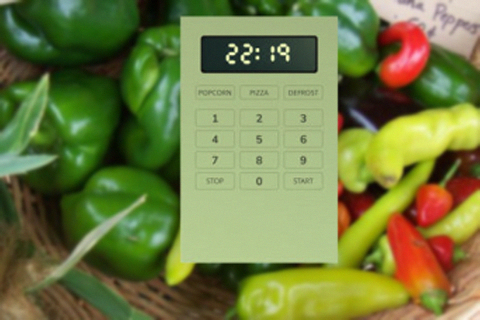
22:19
